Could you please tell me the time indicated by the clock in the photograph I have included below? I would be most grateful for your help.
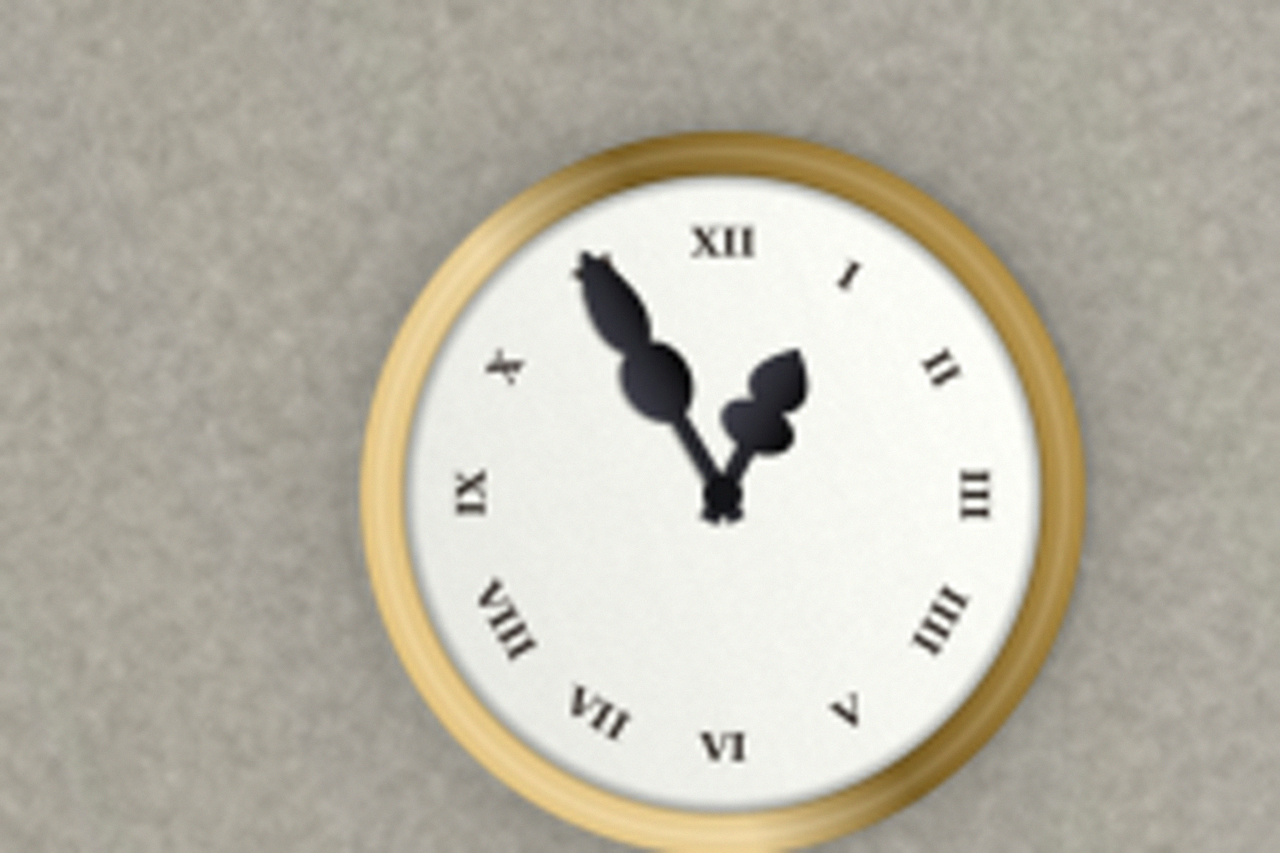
12:55
